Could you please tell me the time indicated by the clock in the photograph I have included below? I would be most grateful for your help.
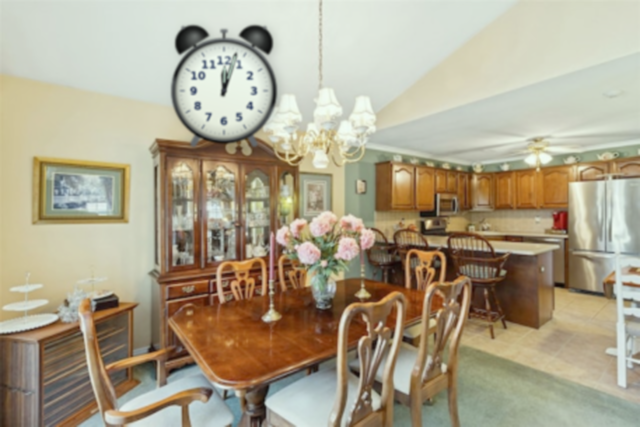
12:03
